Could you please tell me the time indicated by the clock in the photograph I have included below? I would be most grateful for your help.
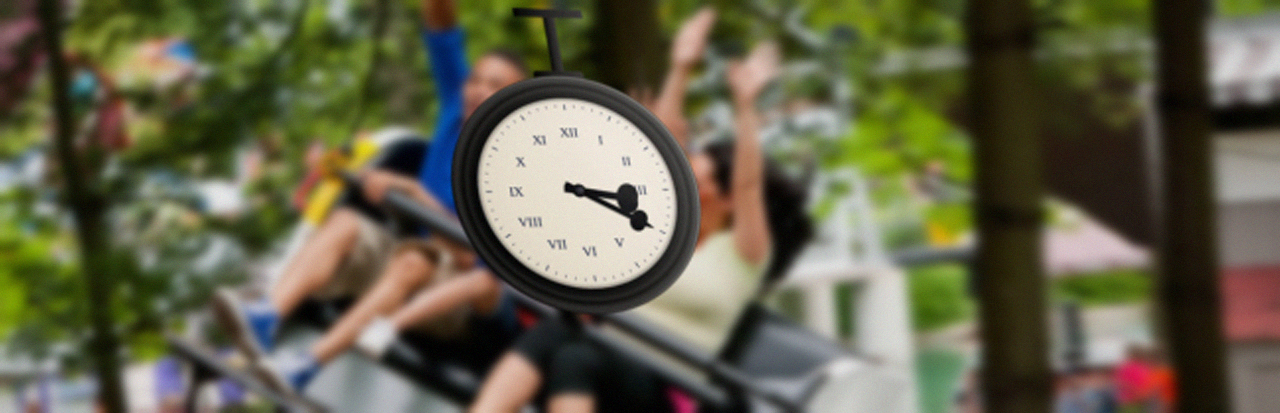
3:20
